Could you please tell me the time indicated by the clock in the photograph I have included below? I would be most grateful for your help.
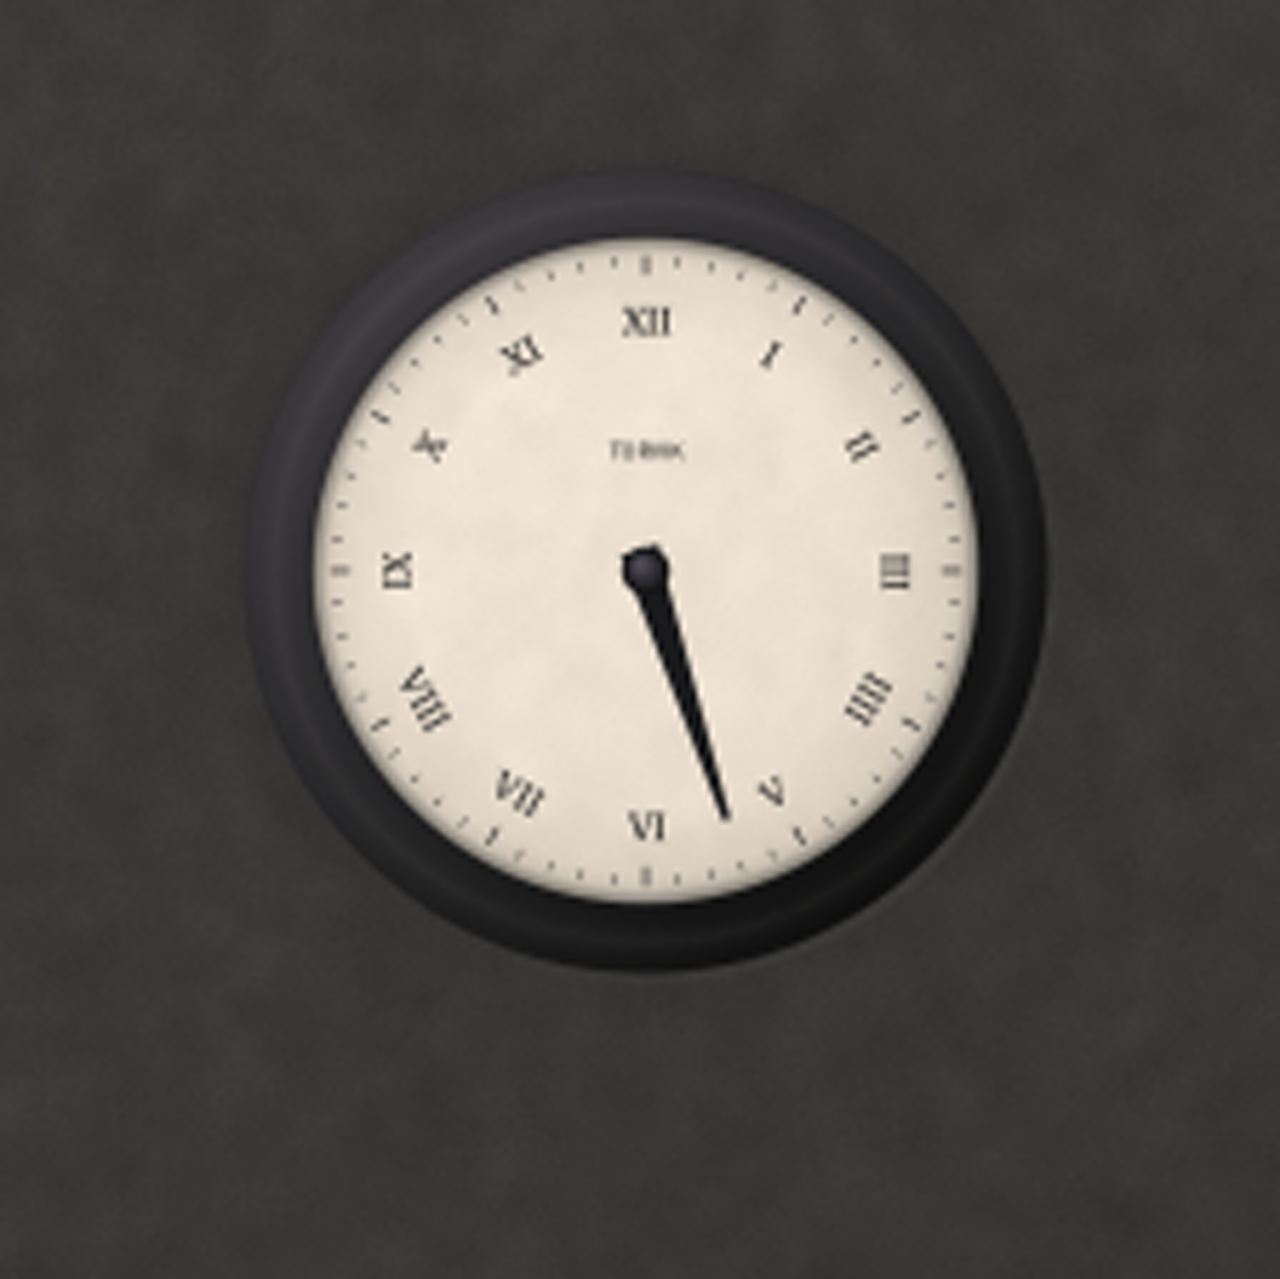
5:27
